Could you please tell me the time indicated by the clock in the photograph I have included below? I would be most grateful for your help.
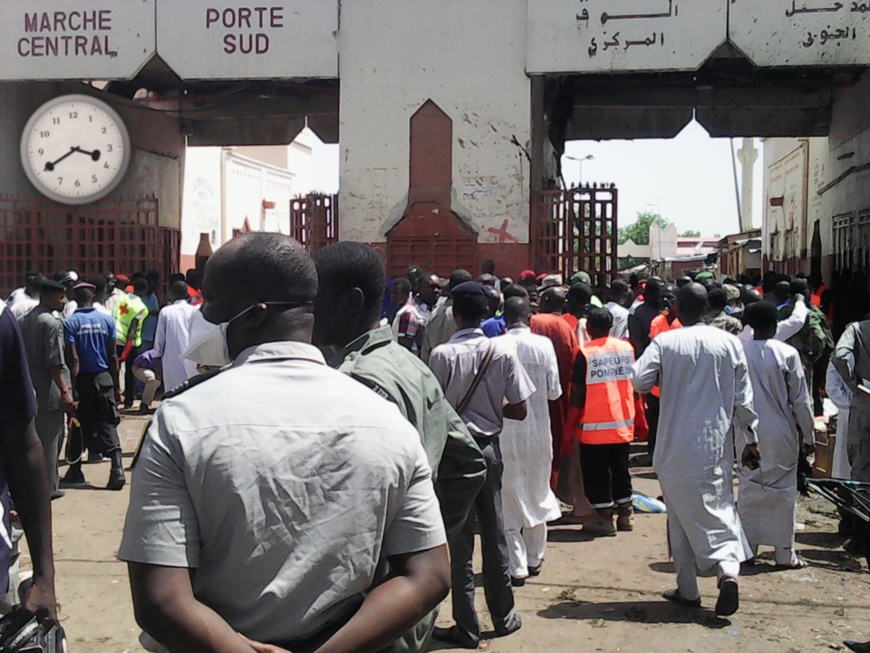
3:40
